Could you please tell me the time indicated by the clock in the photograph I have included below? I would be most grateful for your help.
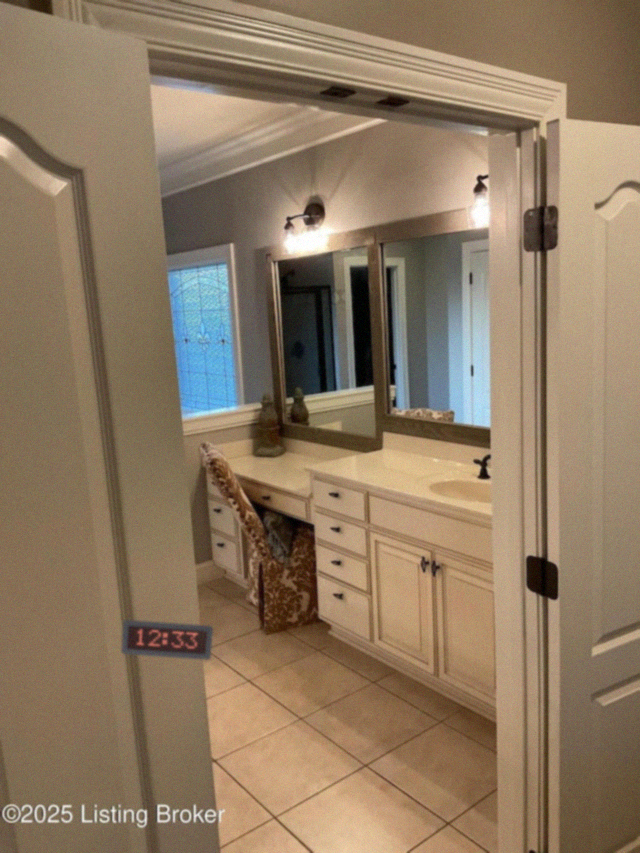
12:33
